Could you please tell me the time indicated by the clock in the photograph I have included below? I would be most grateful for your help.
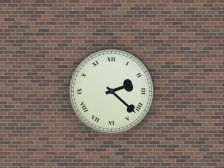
2:22
